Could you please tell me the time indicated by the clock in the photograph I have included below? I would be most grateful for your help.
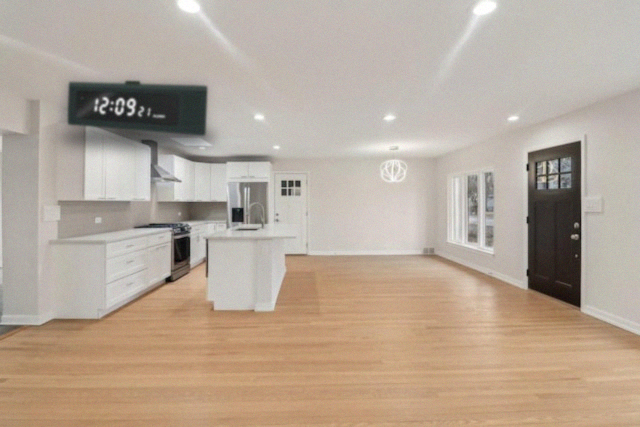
12:09
